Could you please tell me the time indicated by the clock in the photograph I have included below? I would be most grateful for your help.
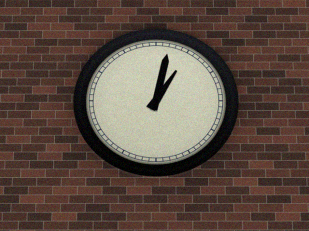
1:02
